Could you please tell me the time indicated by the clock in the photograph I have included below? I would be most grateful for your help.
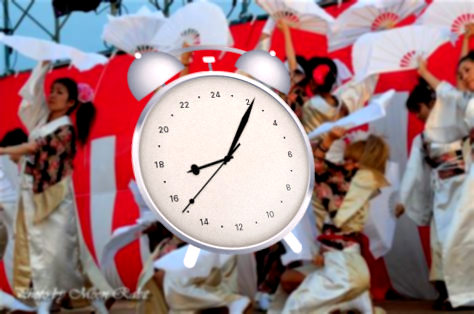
17:05:38
